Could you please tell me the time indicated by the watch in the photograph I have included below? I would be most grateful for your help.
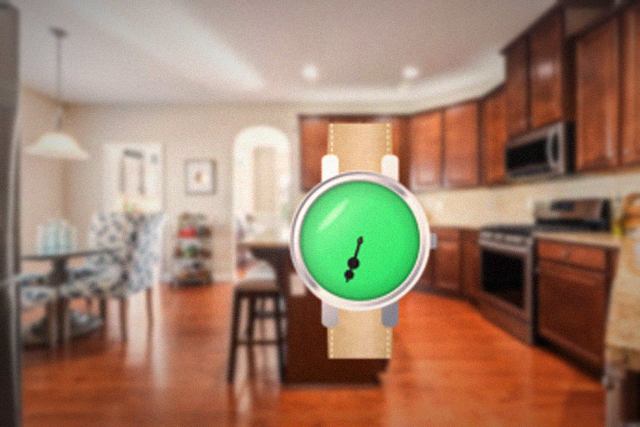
6:33
